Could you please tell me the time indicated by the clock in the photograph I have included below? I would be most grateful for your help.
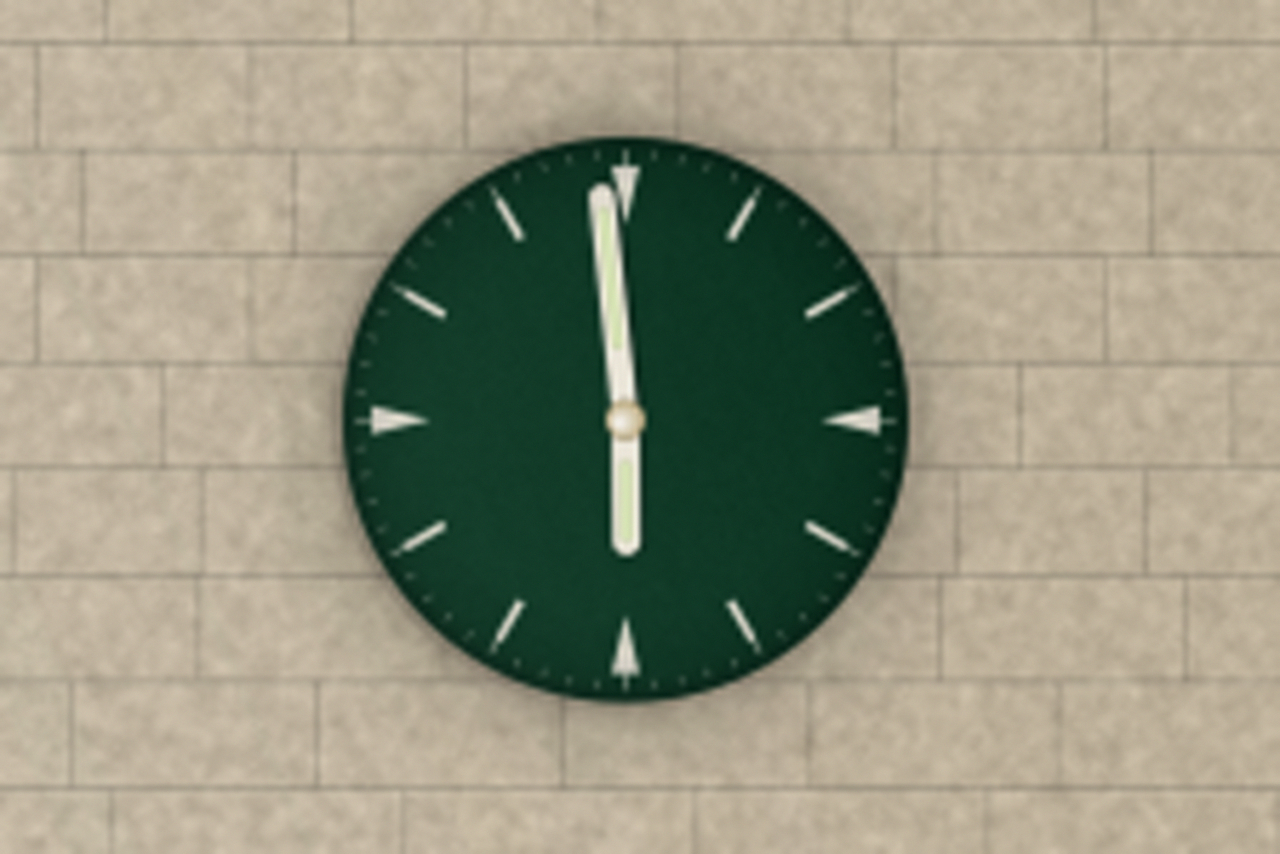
5:59
